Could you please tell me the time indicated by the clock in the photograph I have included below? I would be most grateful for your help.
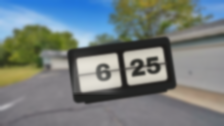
6:25
